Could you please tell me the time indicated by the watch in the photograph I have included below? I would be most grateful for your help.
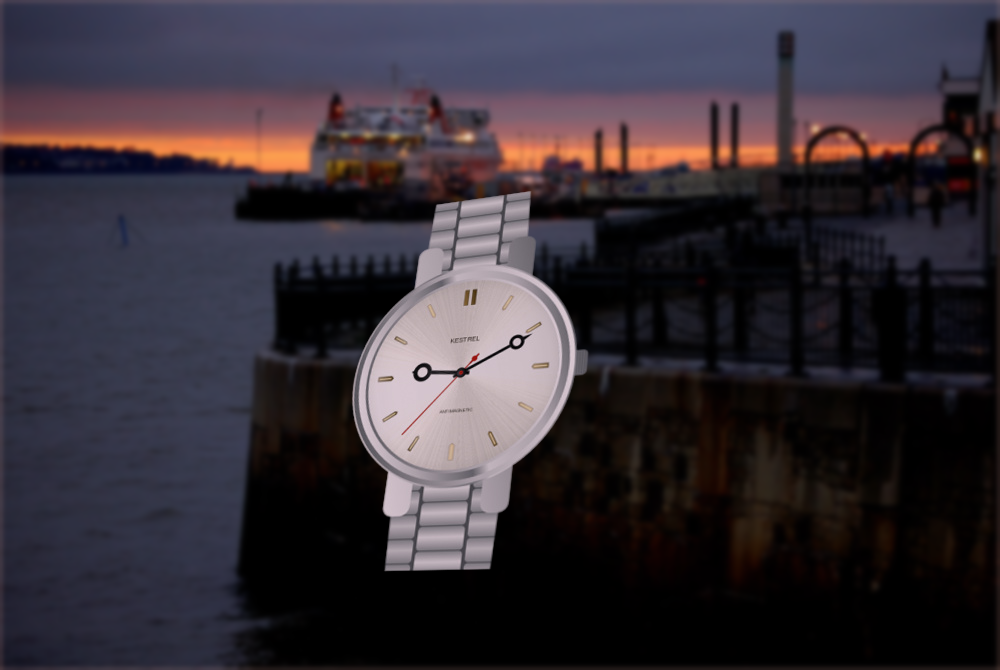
9:10:37
